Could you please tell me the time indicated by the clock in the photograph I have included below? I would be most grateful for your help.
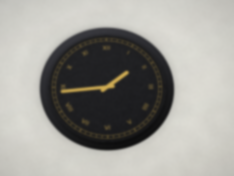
1:44
